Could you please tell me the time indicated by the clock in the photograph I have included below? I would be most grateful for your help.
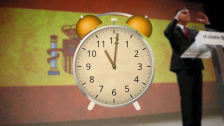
11:01
